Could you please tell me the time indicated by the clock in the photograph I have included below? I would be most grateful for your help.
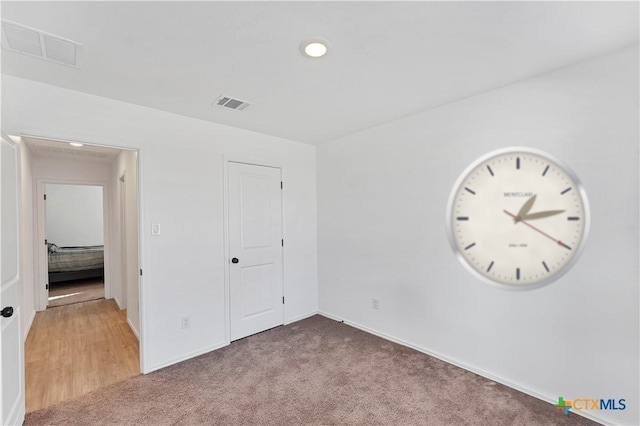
1:13:20
